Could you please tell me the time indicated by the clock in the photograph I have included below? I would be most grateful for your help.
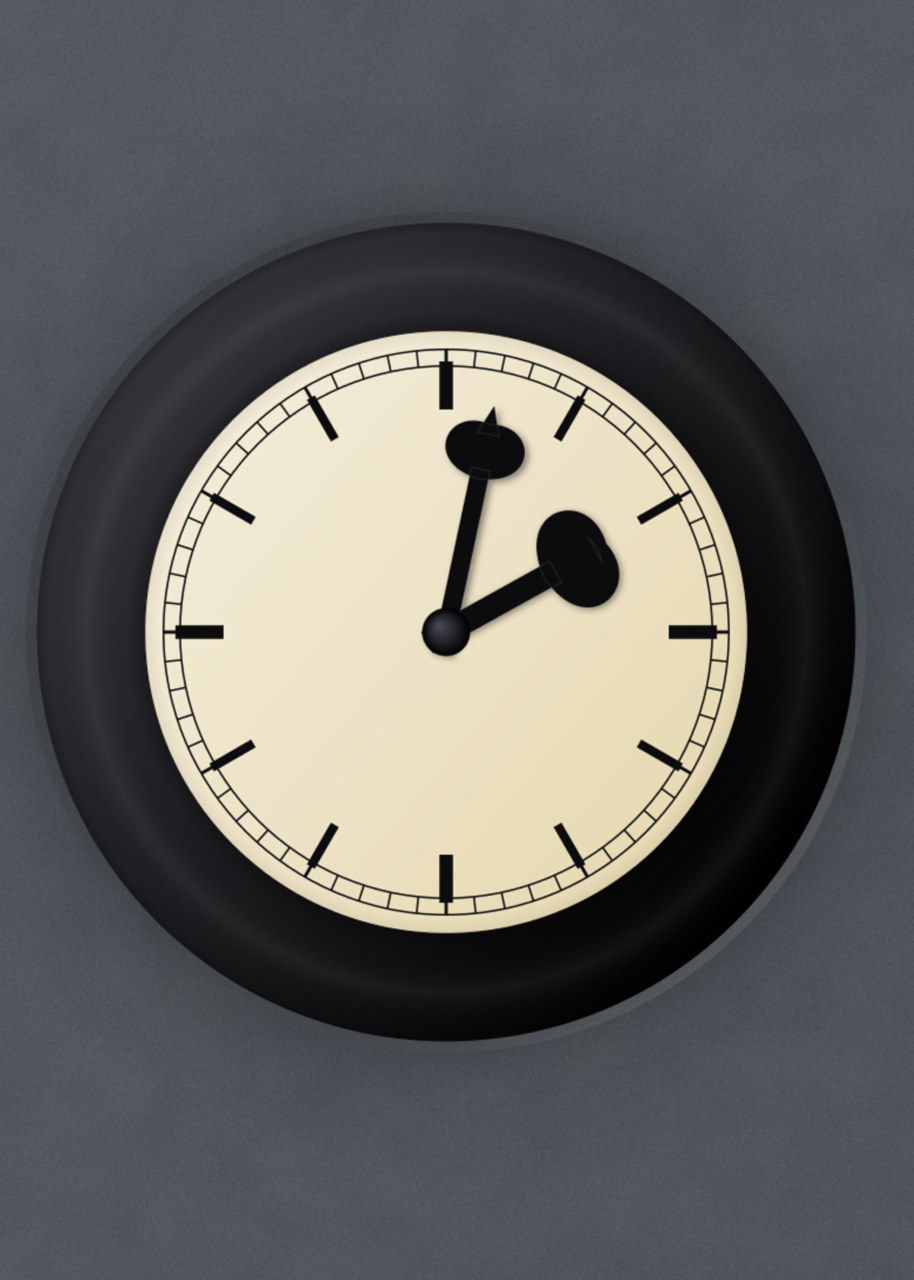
2:02
